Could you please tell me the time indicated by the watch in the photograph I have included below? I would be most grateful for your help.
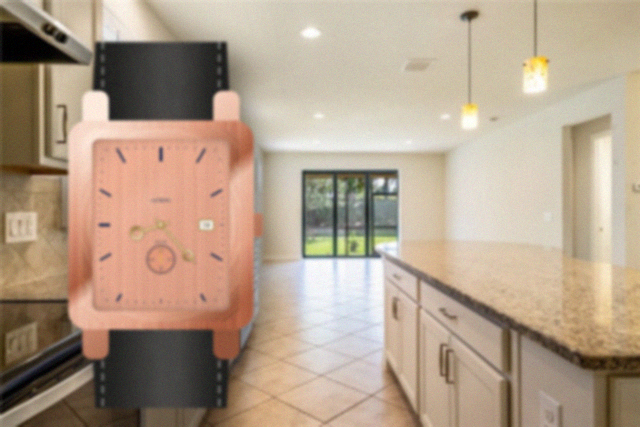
8:23
